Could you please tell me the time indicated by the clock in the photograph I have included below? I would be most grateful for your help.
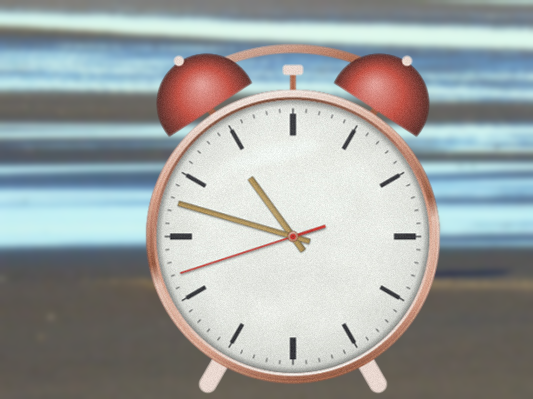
10:47:42
